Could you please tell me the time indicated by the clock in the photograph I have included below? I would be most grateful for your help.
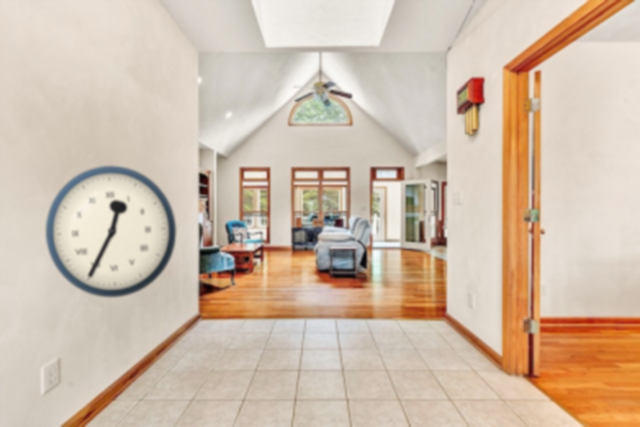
12:35
